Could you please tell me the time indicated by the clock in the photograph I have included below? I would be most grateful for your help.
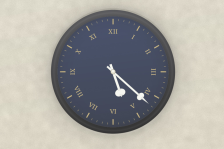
5:22
